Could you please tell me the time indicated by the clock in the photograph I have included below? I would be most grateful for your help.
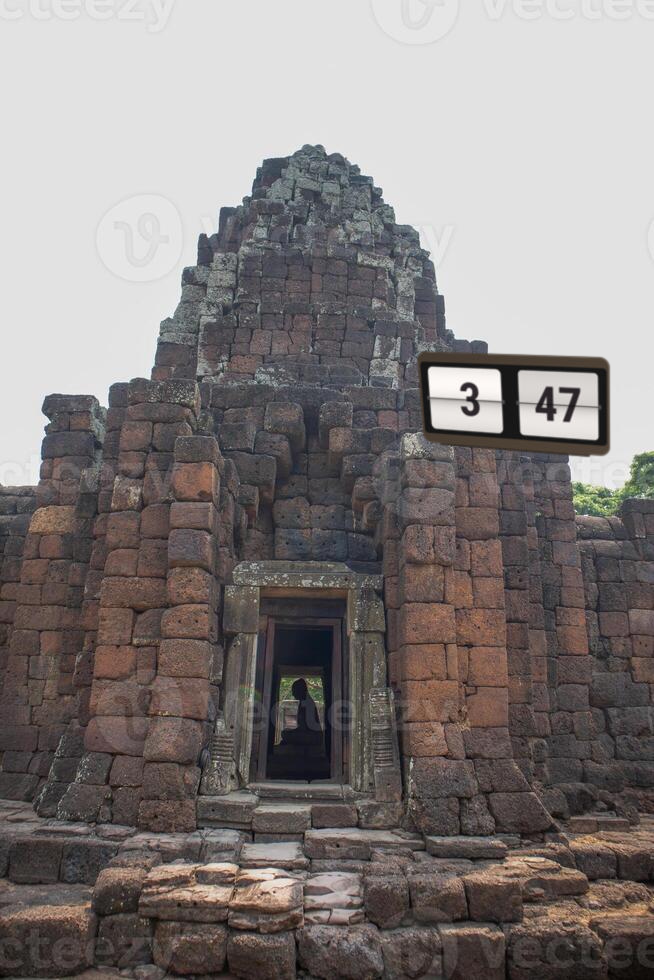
3:47
